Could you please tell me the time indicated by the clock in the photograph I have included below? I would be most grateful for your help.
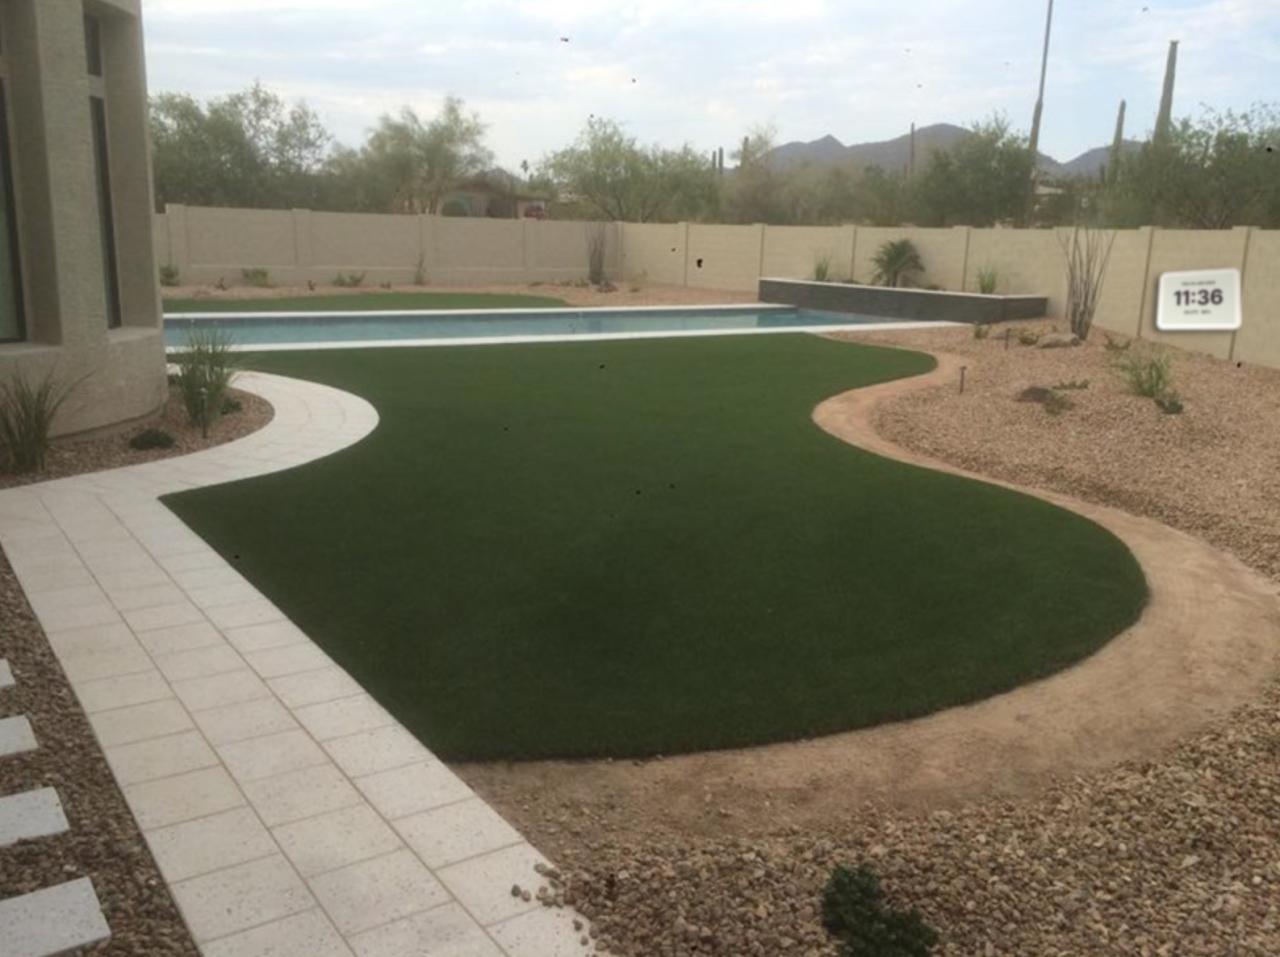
11:36
